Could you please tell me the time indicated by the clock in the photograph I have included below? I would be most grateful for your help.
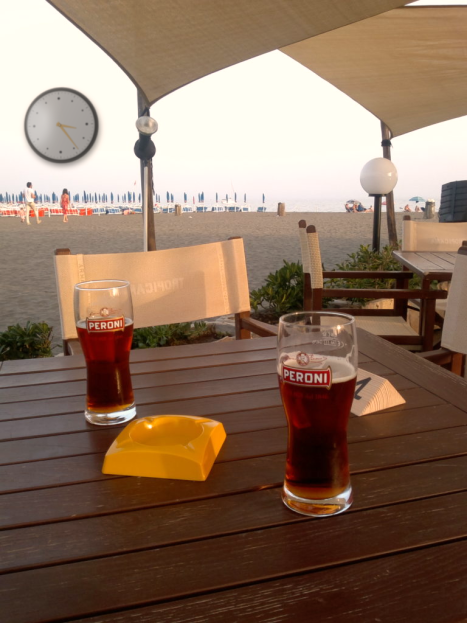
3:24
